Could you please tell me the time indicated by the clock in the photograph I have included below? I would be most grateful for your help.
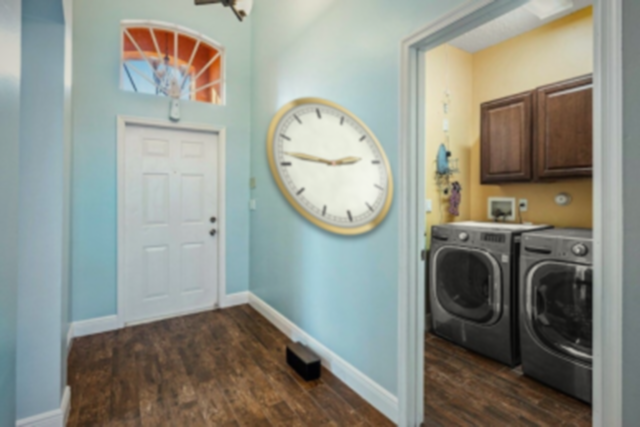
2:47
